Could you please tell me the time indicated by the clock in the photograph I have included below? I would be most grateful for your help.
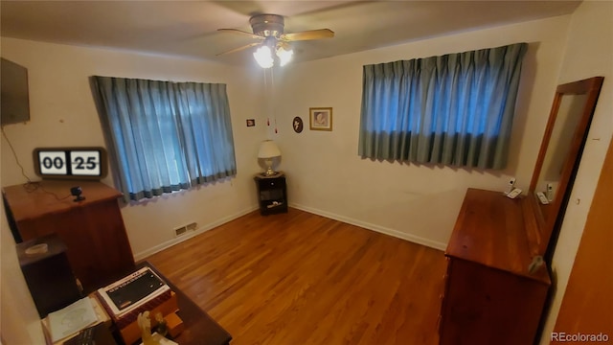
0:25
